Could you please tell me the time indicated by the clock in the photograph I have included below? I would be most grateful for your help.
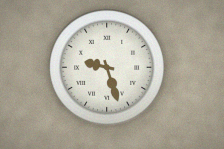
9:27
